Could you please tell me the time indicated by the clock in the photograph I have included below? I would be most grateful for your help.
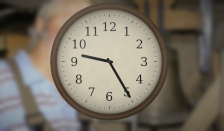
9:25
